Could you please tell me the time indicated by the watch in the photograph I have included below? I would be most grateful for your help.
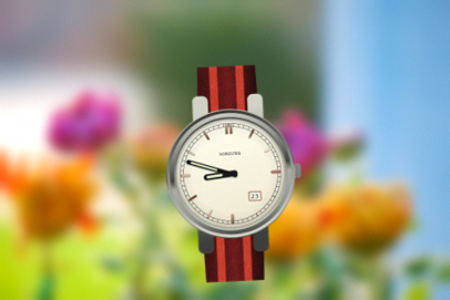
8:48
